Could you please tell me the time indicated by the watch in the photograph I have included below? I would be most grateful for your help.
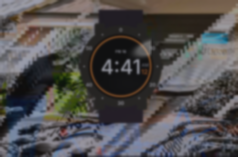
4:41
